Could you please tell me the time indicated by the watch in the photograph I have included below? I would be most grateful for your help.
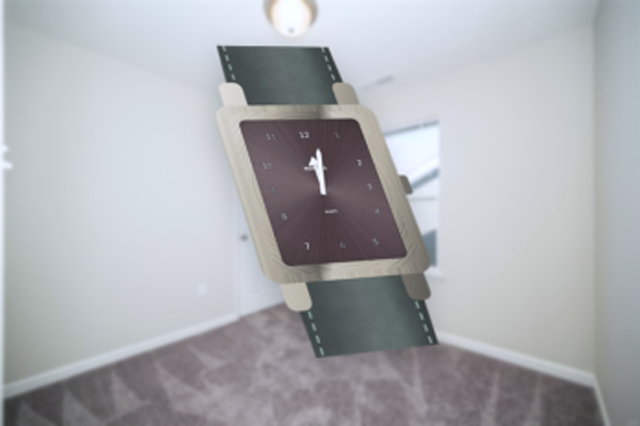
12:02
